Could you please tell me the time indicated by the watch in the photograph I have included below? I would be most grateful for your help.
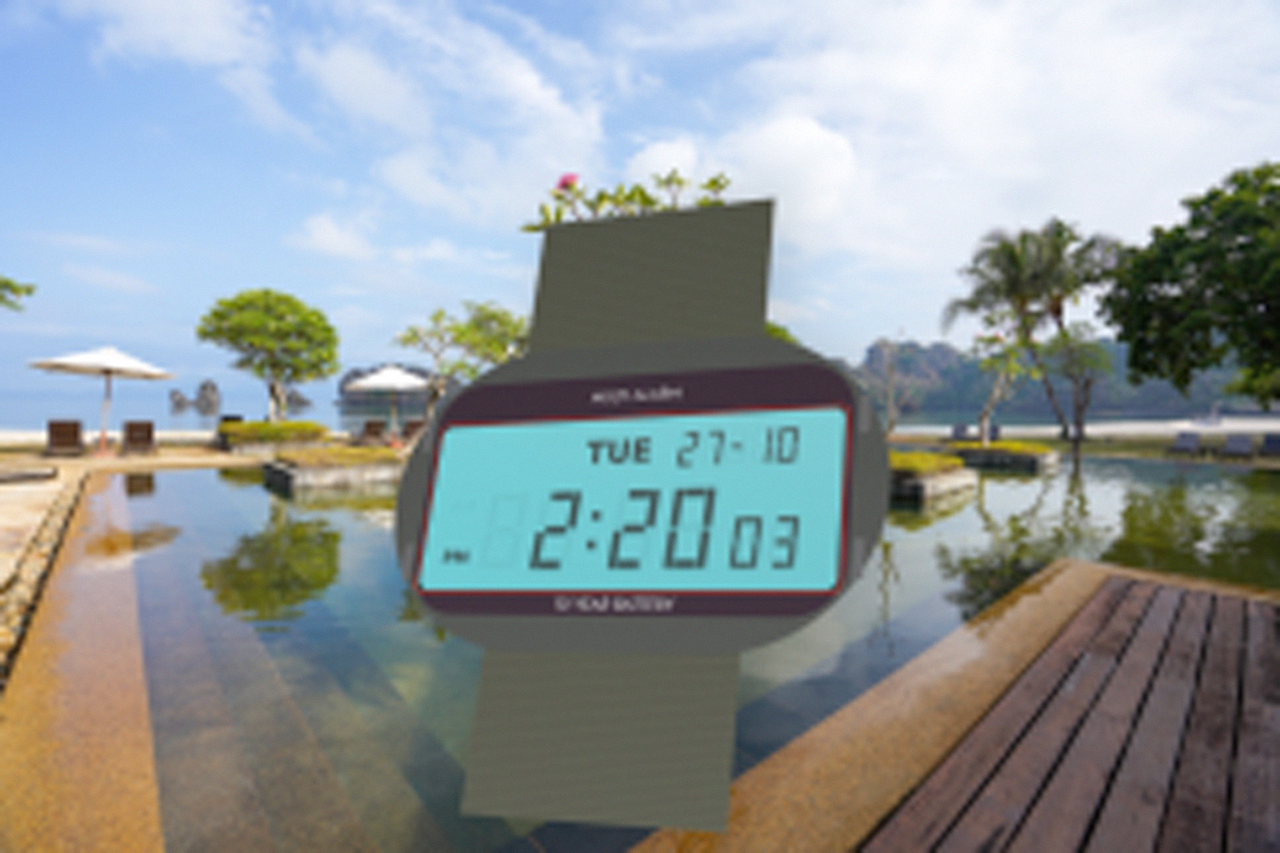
2:20:03
